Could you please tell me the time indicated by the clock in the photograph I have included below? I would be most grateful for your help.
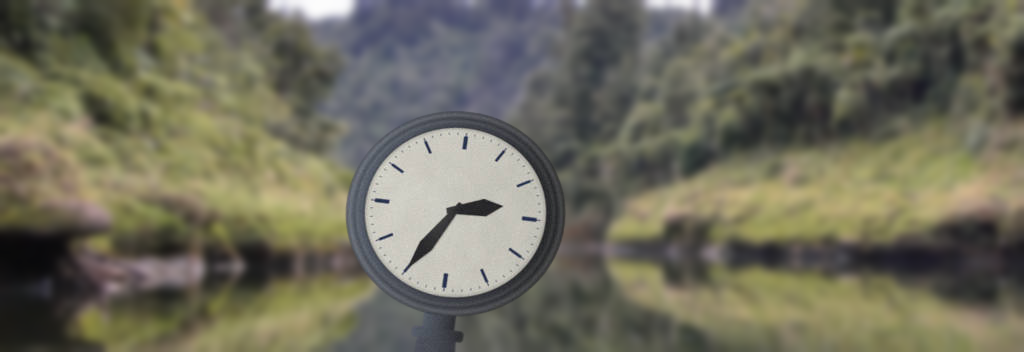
2:35
